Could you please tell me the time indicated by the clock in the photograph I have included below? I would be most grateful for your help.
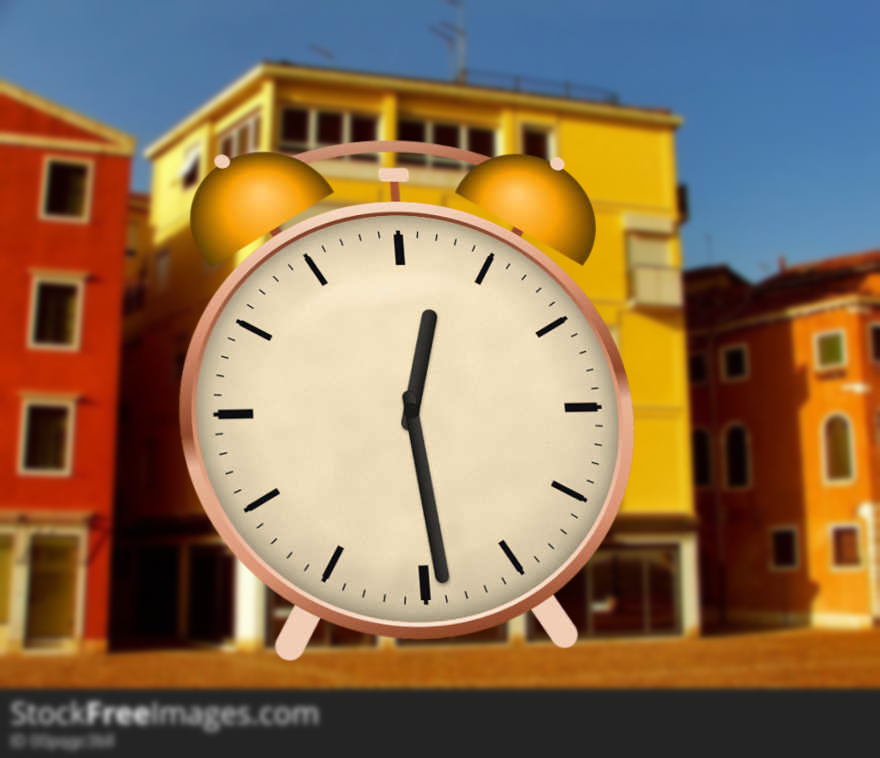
12:29
